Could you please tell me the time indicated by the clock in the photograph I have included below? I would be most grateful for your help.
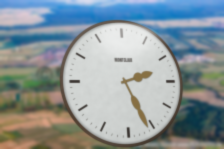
2:26
